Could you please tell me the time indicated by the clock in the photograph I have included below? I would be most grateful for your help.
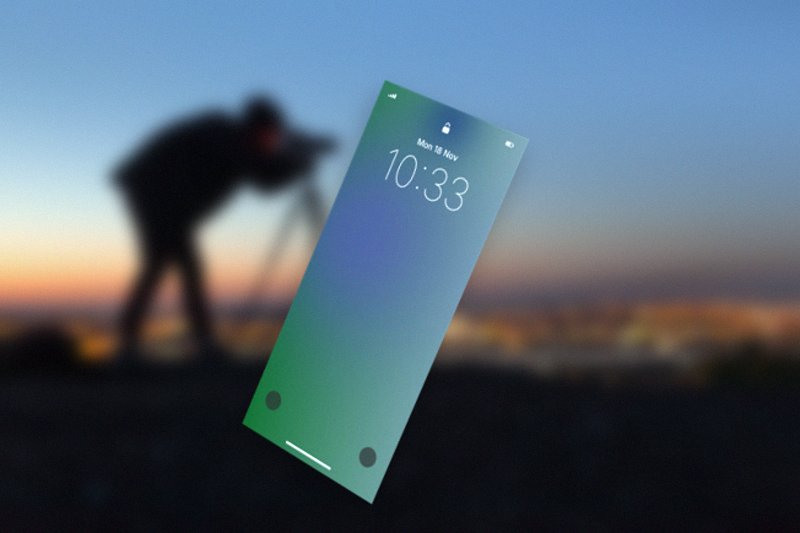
10:33
